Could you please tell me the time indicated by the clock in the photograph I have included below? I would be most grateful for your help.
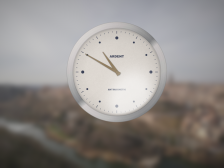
10:50
